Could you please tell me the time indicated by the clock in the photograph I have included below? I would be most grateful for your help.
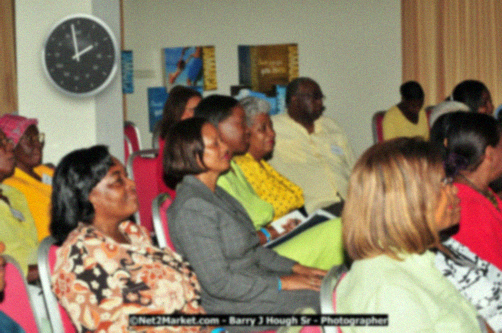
1:58
